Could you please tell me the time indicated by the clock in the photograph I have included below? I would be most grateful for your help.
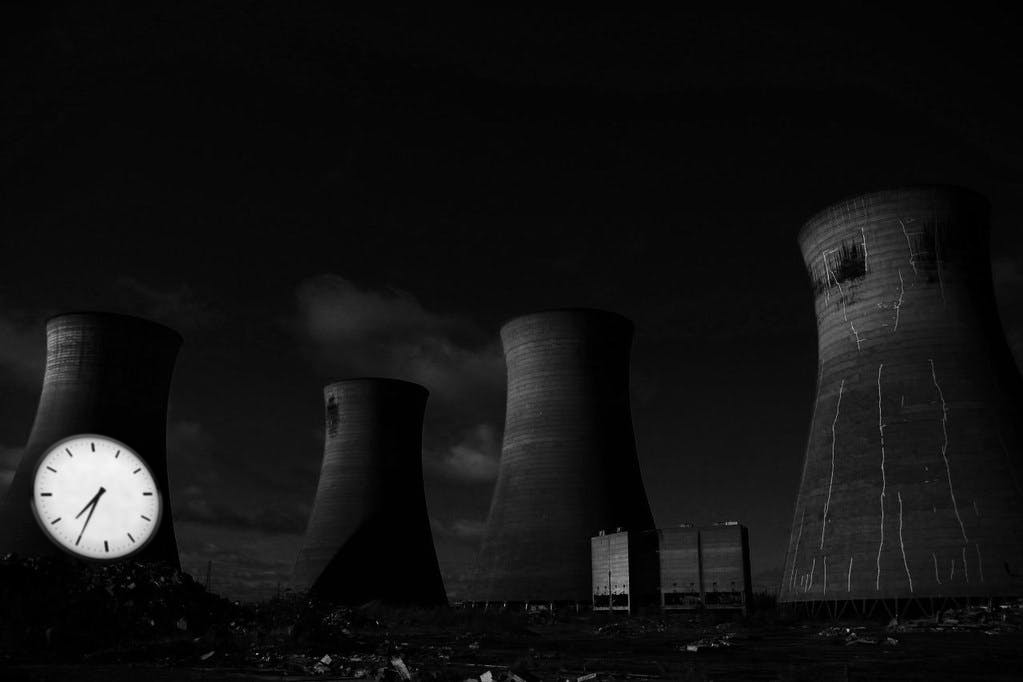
7:35
